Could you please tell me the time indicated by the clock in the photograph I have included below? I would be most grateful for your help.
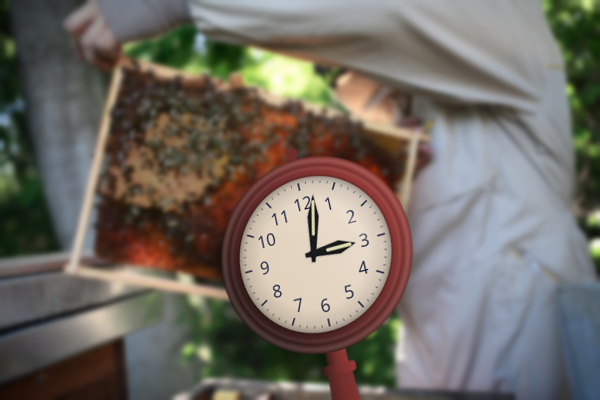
3:02
